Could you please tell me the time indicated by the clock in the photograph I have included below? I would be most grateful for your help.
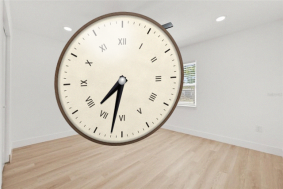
7:32
